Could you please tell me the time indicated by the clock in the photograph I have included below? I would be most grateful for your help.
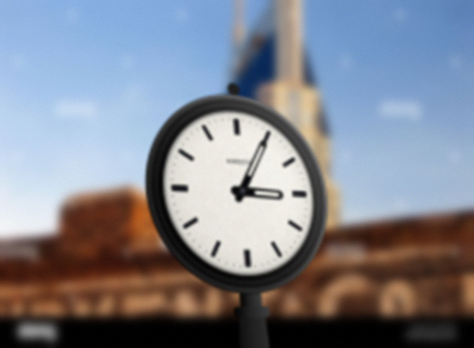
3:05
